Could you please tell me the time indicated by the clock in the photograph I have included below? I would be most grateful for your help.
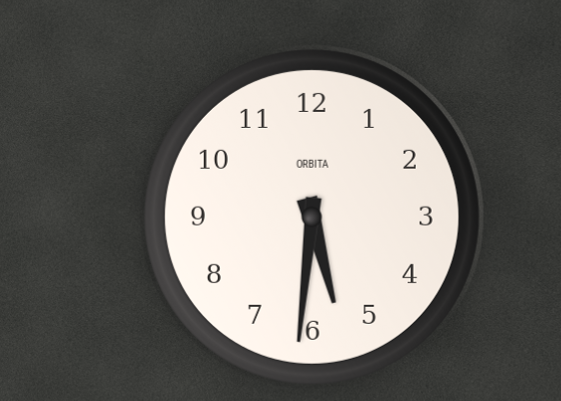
5:31
